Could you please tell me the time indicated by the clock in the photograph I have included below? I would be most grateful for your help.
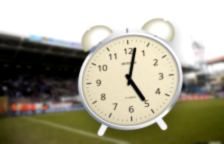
5:02
